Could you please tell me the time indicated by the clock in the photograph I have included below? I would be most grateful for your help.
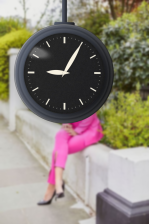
9:05
